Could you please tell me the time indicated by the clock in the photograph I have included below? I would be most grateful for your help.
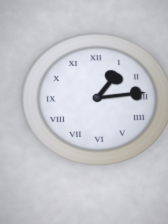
1:14
